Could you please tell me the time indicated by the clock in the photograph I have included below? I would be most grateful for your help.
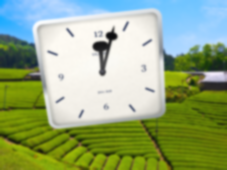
12:03
